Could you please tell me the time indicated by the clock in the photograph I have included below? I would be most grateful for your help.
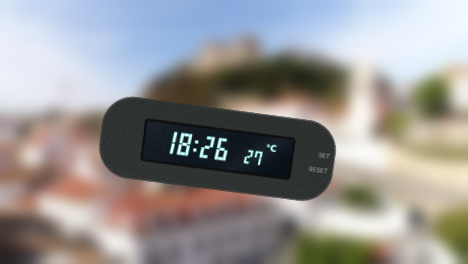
18:26
